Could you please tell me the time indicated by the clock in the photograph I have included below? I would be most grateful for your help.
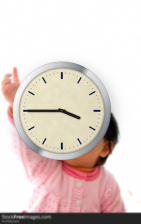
3:45
